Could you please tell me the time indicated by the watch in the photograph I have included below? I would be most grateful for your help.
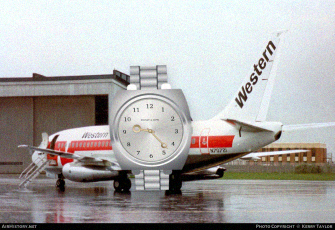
9:23
